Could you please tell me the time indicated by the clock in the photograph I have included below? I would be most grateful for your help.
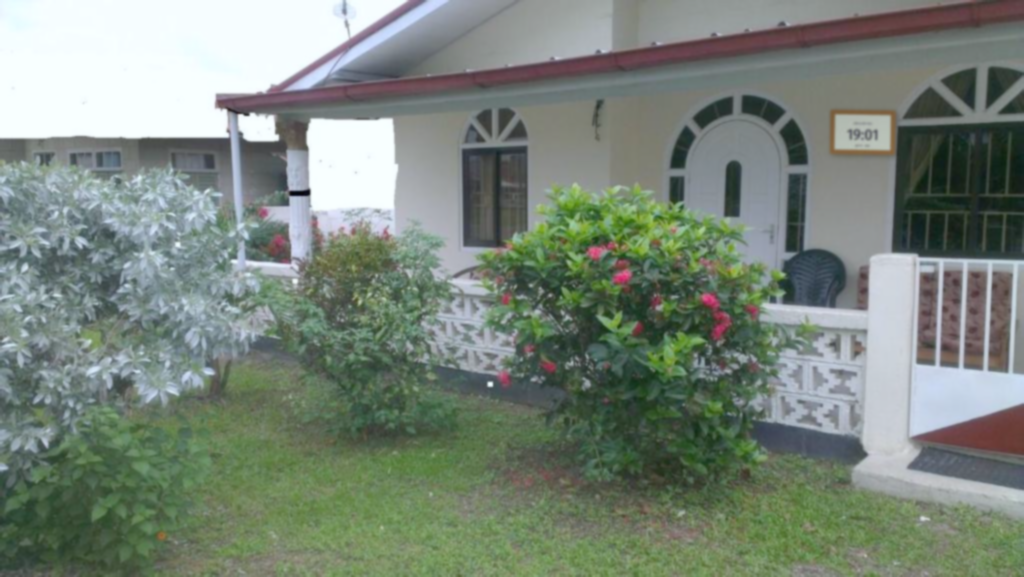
19:01
